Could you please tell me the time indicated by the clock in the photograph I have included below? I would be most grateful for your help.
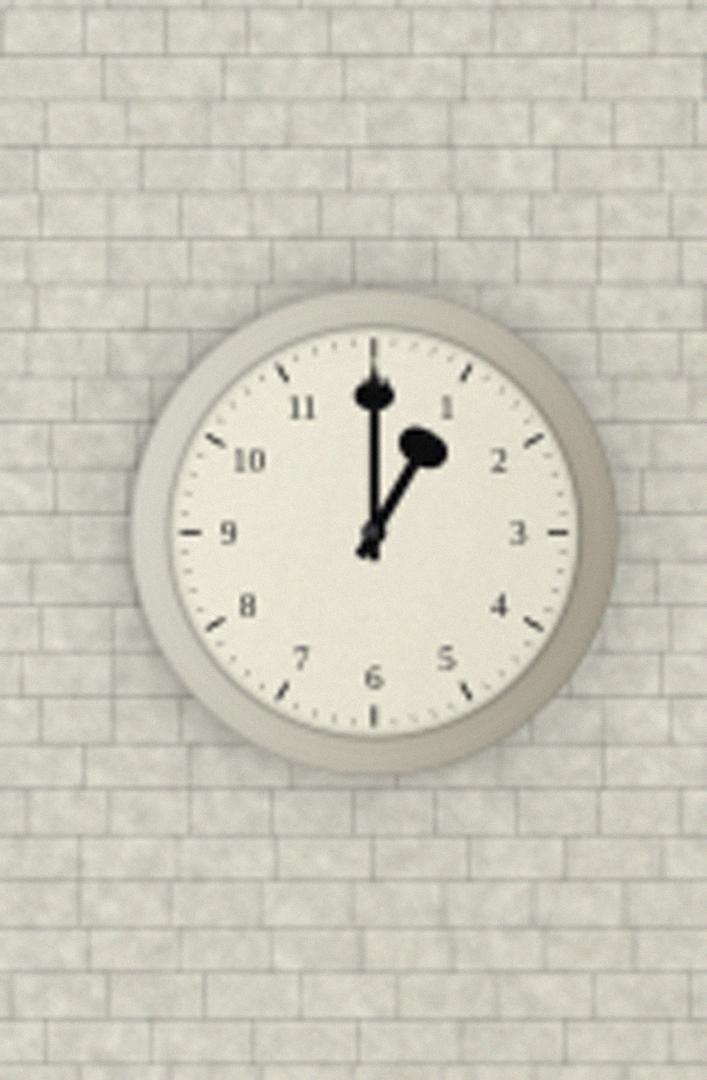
1:00
